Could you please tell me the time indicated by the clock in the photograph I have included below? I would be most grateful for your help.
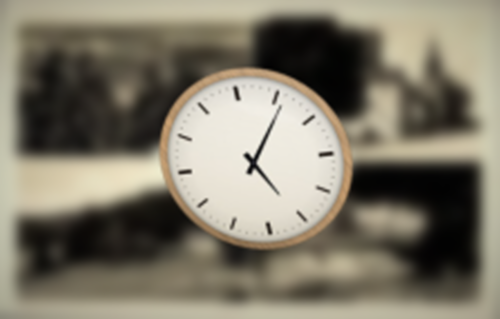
5:06
